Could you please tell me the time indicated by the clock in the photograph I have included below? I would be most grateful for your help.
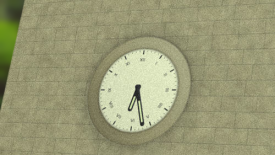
6:27
